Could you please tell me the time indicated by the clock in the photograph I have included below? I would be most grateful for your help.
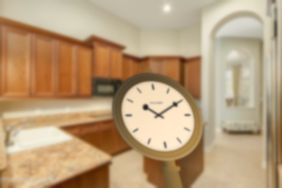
10:10
